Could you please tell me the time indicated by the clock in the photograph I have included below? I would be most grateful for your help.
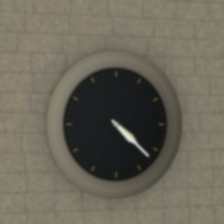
4:22
